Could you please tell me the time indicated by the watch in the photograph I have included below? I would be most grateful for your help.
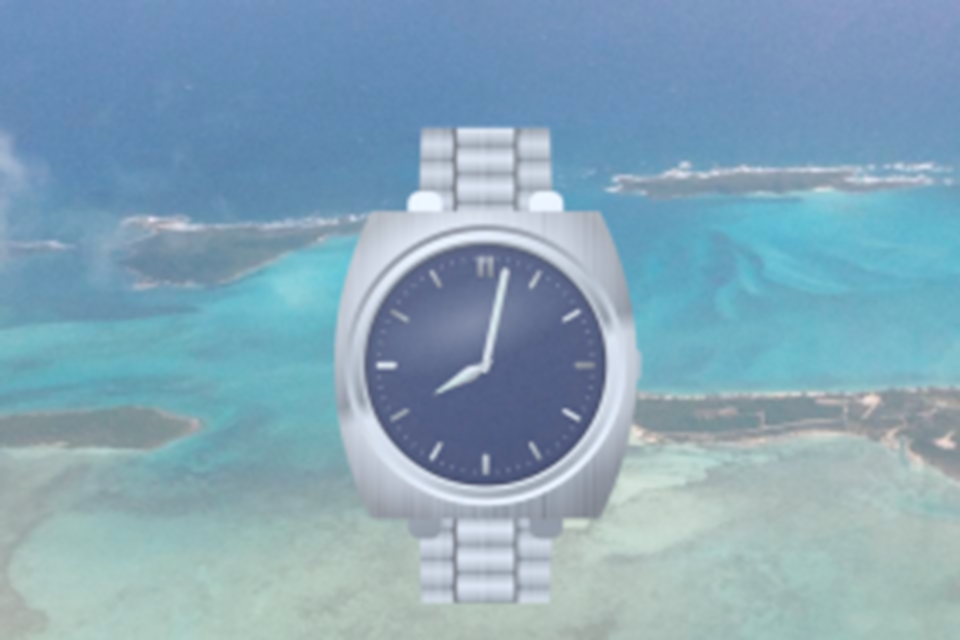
8:02
